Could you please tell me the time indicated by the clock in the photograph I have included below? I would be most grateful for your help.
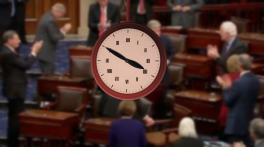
3:50
